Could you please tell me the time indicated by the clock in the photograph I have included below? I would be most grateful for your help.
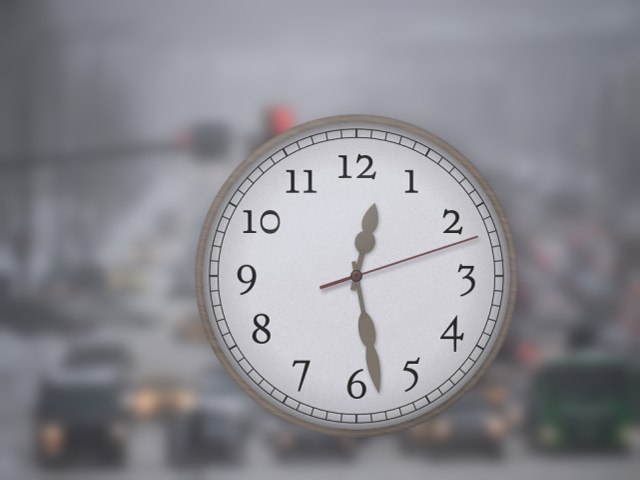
12:28:12
